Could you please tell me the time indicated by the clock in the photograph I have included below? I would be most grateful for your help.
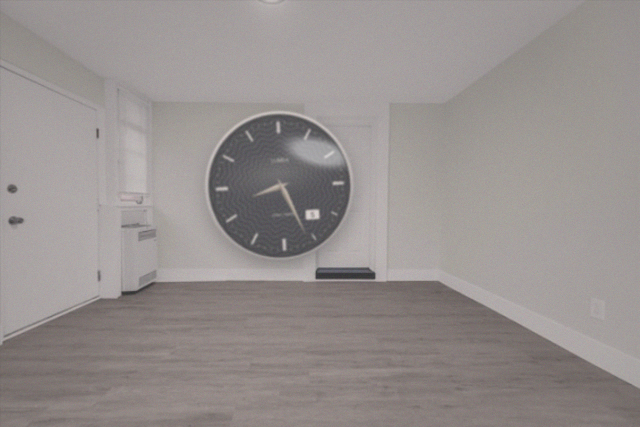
8:26
